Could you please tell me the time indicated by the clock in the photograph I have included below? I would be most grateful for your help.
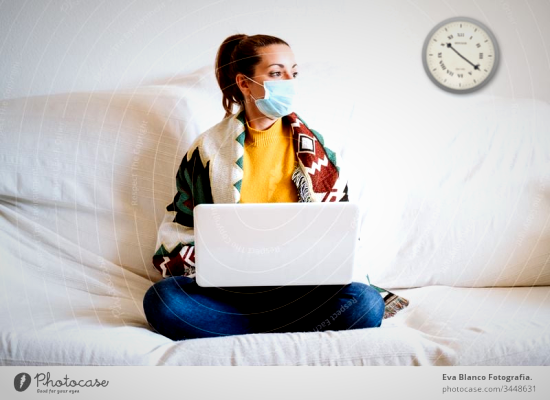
10:21
